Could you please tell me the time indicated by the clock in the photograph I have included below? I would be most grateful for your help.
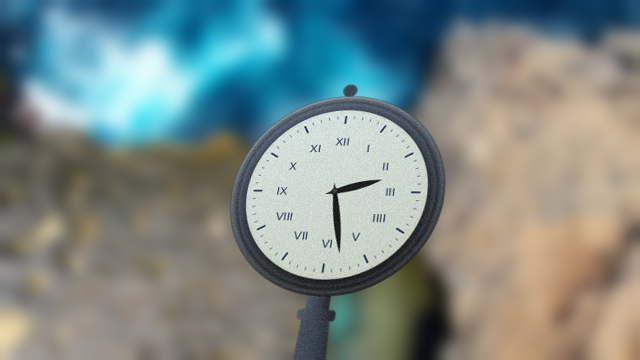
2:28
